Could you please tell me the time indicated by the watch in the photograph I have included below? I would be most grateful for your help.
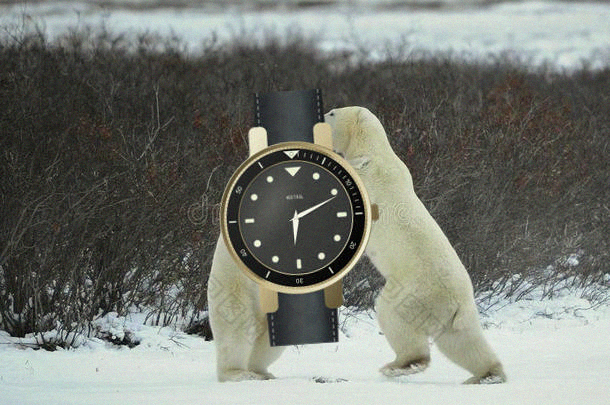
6:11
